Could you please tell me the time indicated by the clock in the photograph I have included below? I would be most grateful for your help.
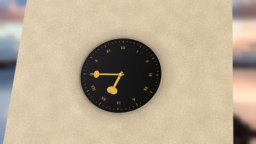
6:45
